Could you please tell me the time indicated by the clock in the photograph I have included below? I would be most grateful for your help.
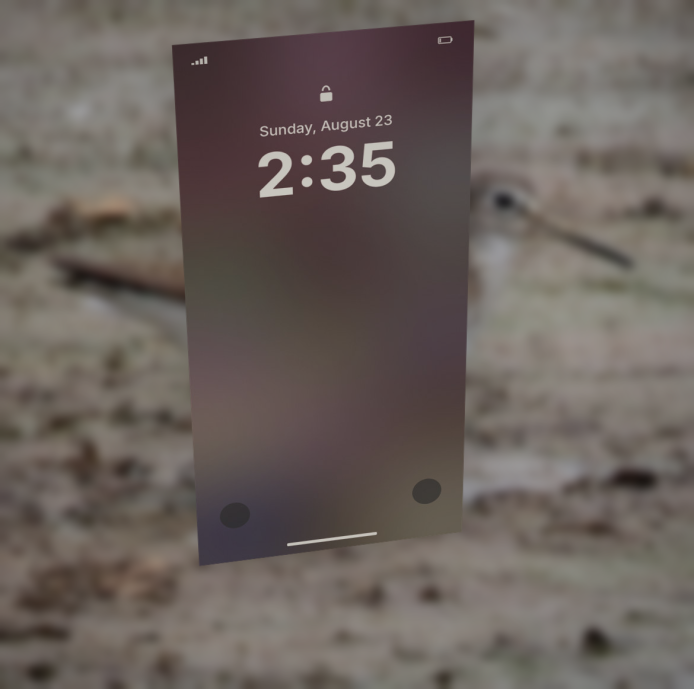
2:35
